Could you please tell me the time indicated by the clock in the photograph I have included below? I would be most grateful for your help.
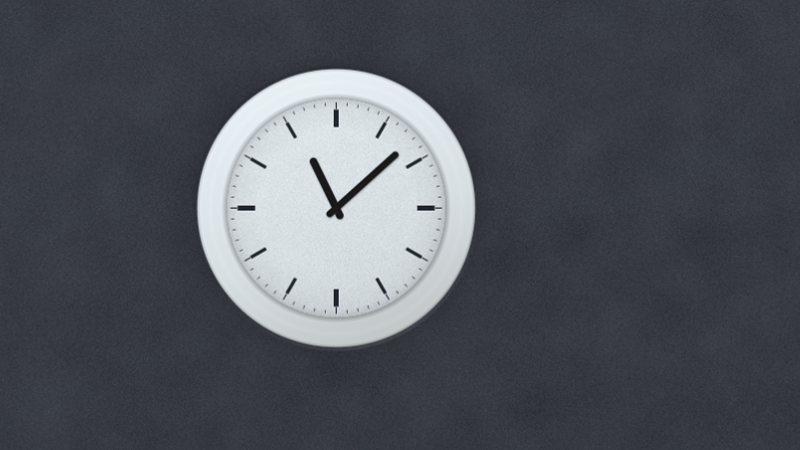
11:08
